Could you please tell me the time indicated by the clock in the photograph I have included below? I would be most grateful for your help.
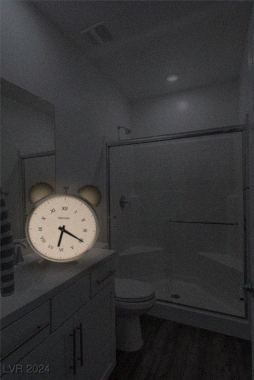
6:20
